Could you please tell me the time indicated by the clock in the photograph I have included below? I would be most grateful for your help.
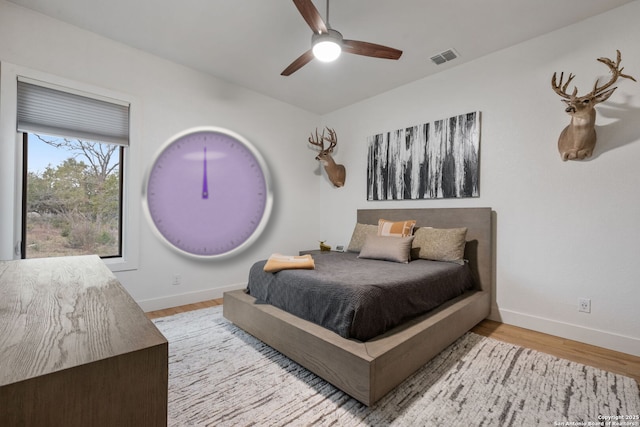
12:00
